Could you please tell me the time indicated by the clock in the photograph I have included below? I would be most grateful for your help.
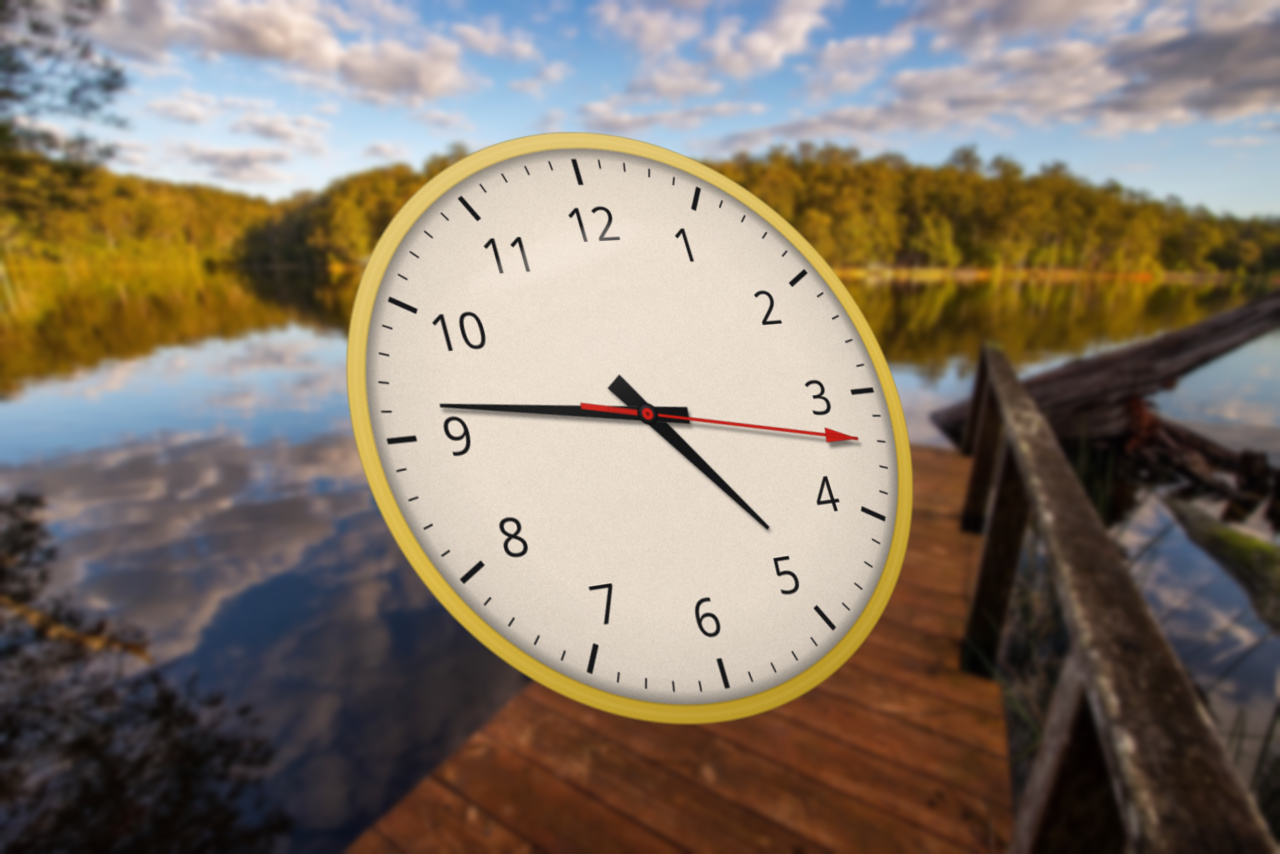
4:46:17
